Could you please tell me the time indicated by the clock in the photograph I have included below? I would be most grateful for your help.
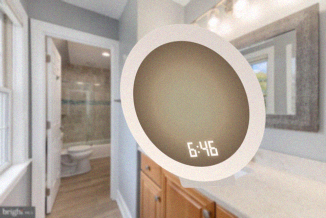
6:46
